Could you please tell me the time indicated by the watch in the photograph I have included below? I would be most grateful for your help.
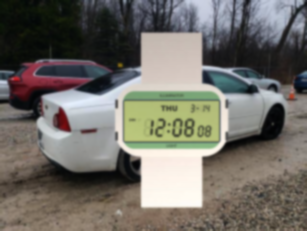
12:08:08
